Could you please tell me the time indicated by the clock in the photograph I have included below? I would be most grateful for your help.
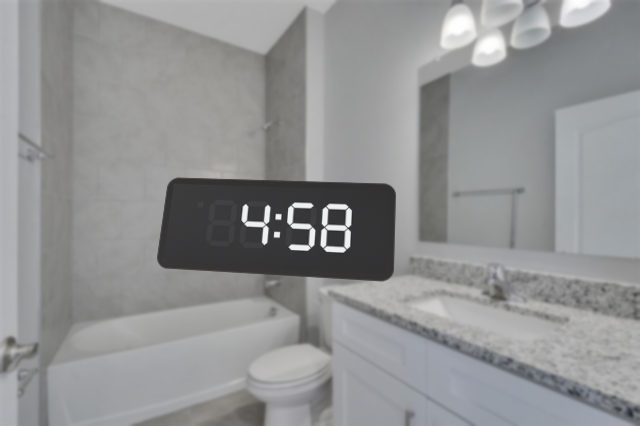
4:58
